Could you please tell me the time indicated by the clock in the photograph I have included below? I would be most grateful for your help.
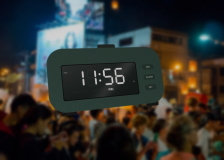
11:56
